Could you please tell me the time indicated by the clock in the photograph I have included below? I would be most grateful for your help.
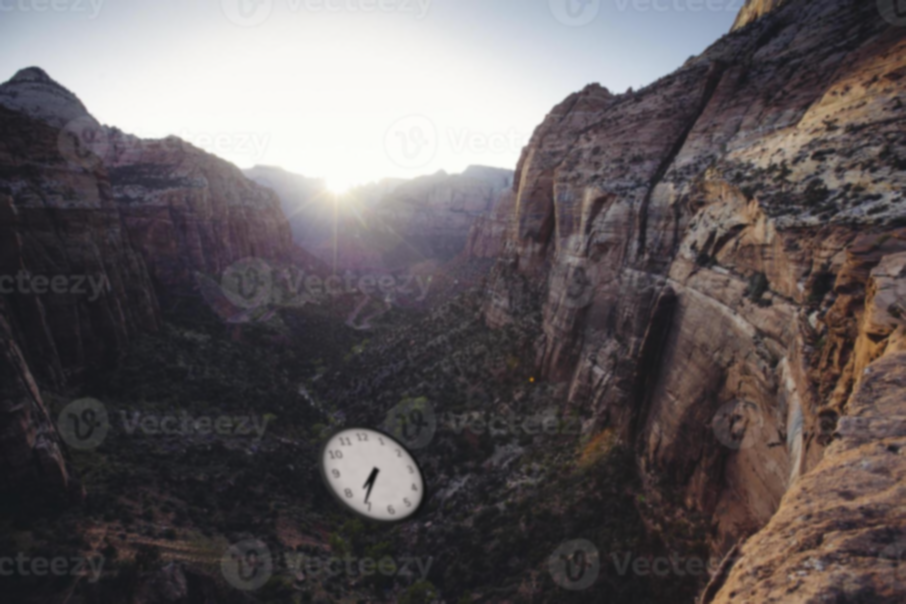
7:36
